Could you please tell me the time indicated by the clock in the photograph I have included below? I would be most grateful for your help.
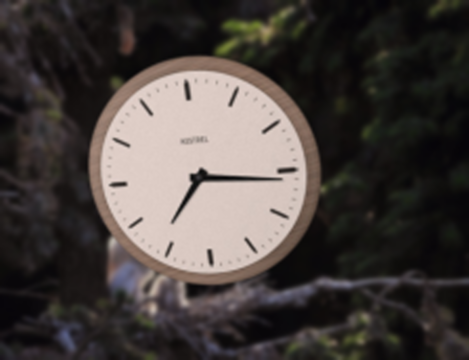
7:16
